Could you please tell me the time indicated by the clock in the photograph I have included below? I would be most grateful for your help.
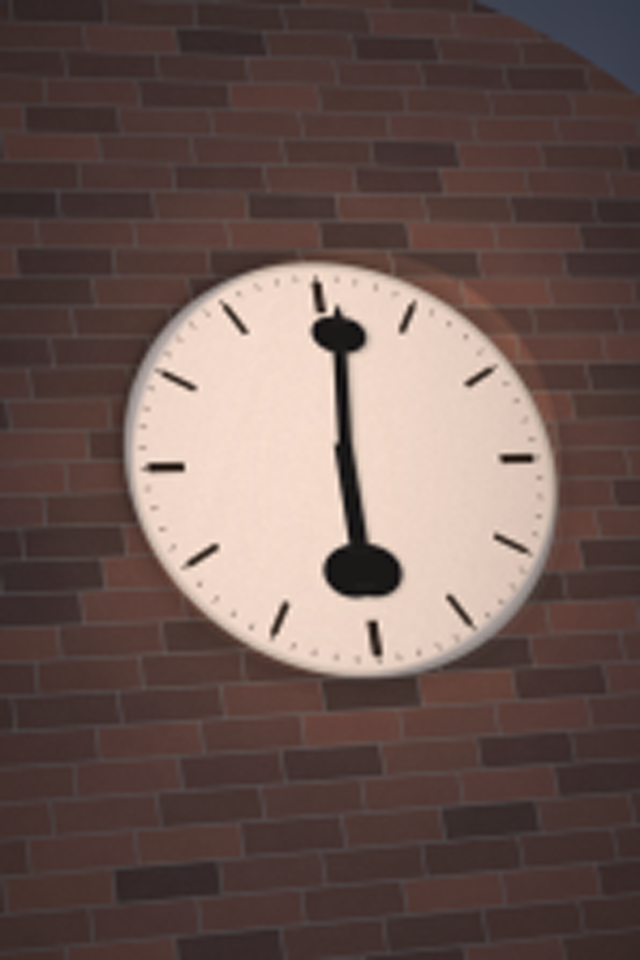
6:01
